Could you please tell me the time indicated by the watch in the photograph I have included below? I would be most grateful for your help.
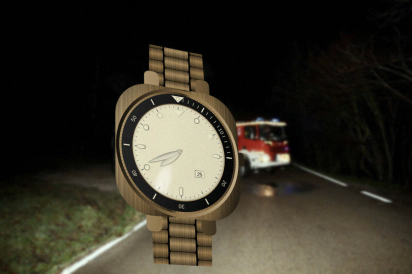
7:41
